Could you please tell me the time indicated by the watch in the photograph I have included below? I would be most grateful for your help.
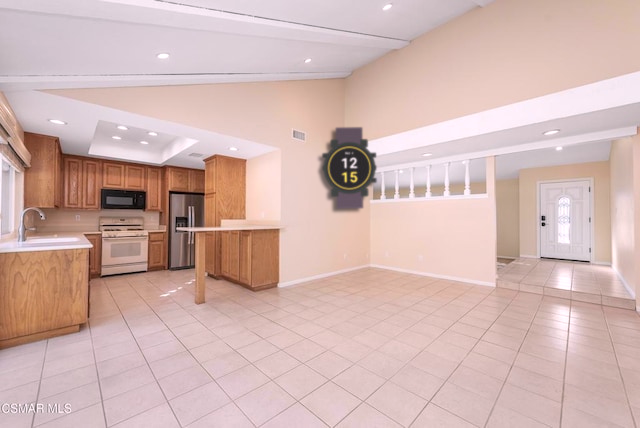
12:15
